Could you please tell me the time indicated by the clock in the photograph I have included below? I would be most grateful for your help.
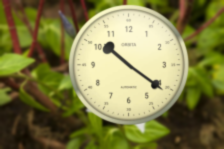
10:21
